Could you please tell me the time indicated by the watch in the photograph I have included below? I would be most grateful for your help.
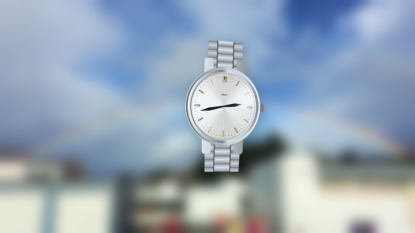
2:43
